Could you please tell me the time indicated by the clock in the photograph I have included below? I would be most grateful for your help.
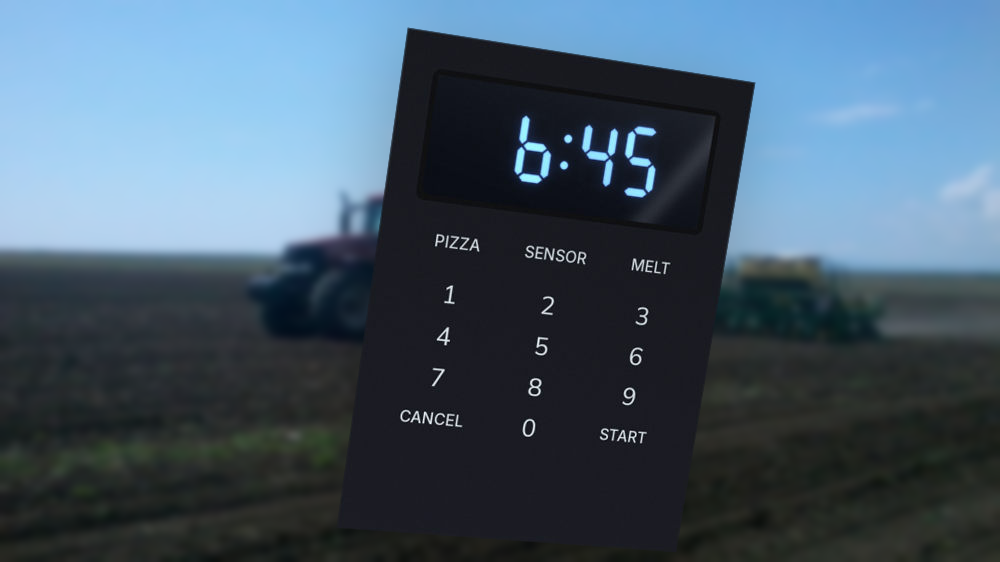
6:45
